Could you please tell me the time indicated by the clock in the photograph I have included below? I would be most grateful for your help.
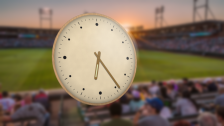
6:24
